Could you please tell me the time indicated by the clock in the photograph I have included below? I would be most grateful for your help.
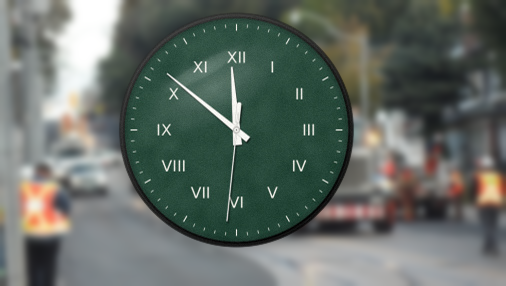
11:51:31
